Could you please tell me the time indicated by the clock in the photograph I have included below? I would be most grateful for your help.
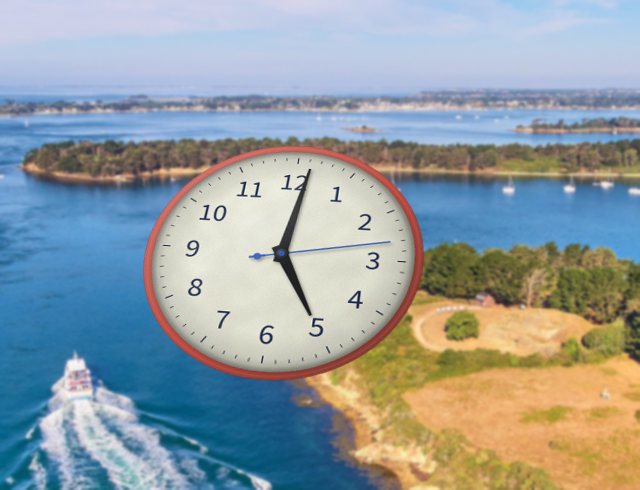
5:01:13
